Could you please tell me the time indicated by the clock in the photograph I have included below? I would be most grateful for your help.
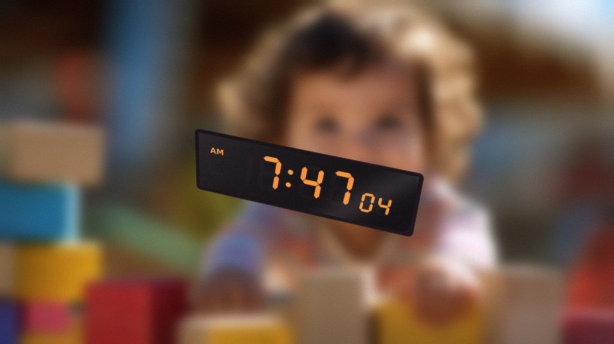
7:47:04
